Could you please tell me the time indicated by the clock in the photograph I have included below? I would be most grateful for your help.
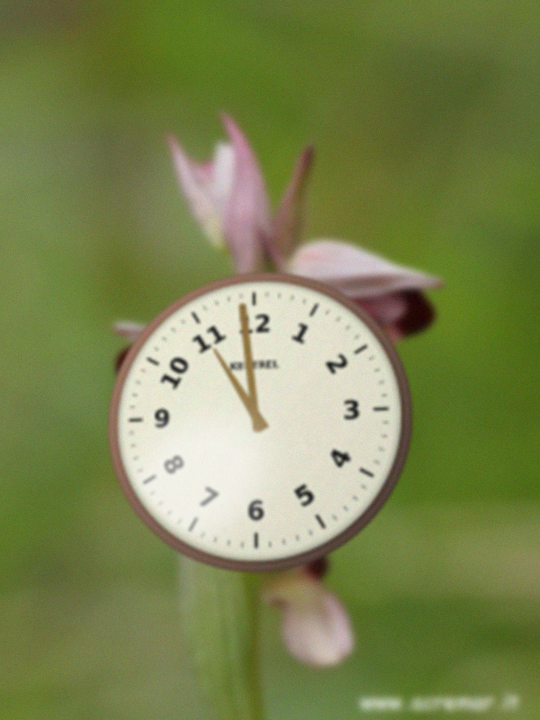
10:59
